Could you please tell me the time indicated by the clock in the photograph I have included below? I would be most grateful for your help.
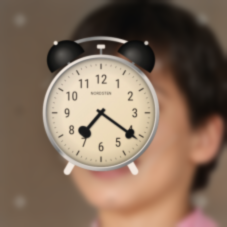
7:21
